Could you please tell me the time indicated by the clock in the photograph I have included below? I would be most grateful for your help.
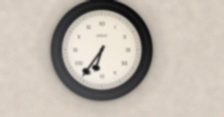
6:36
